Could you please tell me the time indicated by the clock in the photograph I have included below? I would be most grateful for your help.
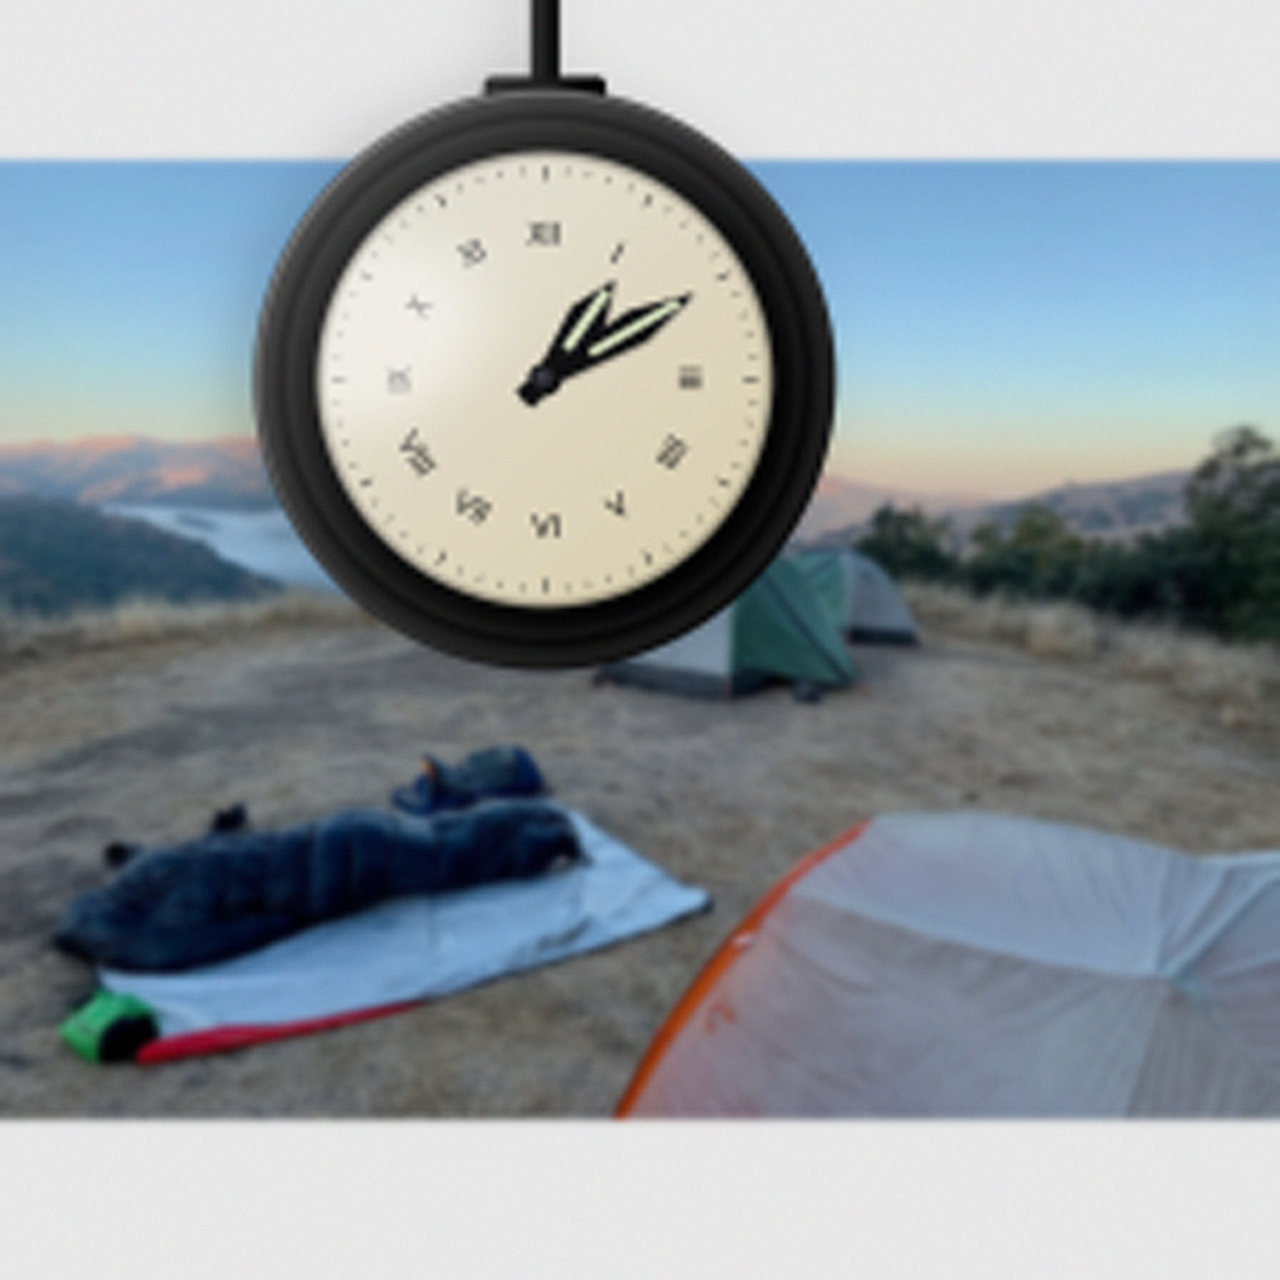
1:10
